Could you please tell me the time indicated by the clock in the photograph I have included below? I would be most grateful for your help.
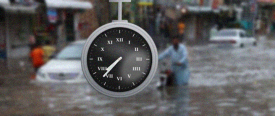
7:37
